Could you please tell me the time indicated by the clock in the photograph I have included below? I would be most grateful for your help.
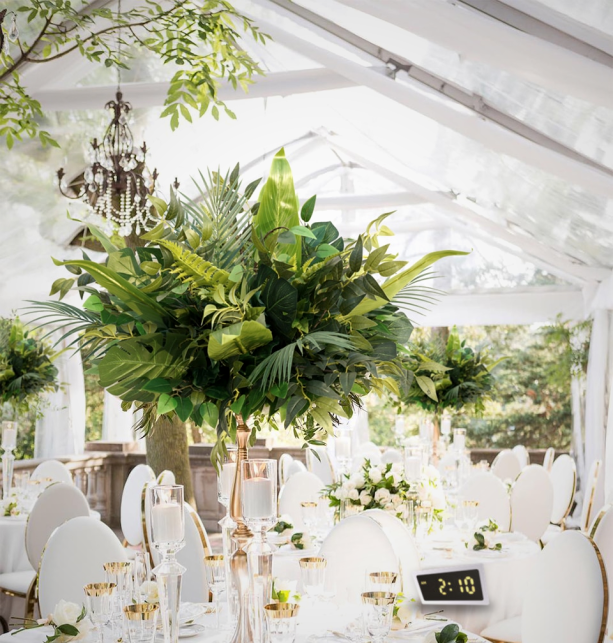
2:10
